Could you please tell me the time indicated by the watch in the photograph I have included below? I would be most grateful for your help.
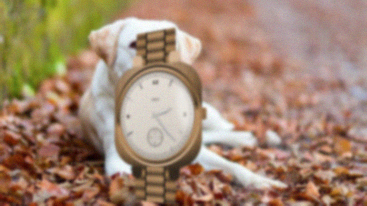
2:23
